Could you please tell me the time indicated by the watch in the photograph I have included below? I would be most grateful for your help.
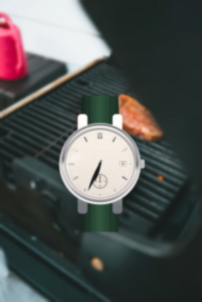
6:34
